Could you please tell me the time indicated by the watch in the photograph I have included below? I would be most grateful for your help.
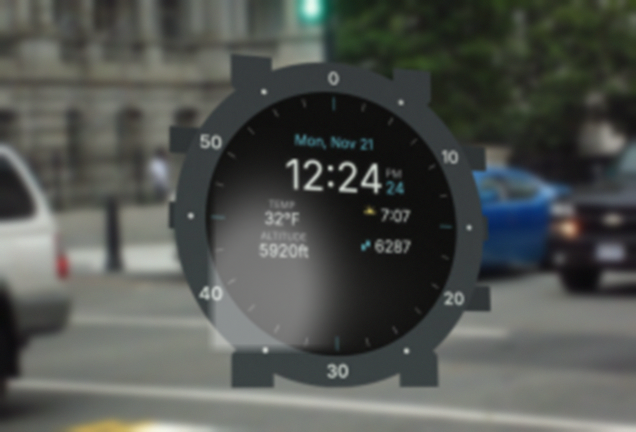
12:24
